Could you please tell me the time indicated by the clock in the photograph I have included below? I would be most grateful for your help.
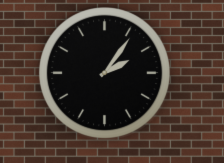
2:06
